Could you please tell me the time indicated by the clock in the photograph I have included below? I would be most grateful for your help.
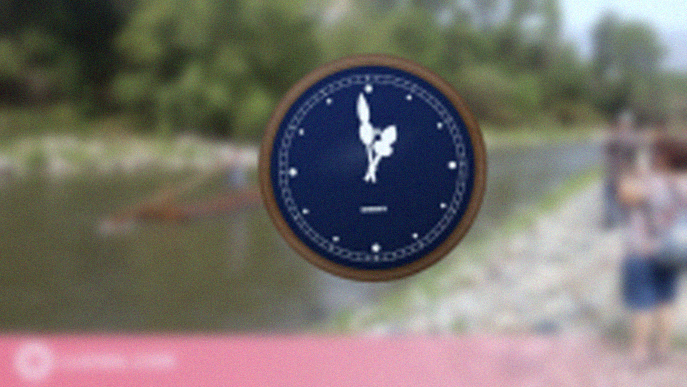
12:59
